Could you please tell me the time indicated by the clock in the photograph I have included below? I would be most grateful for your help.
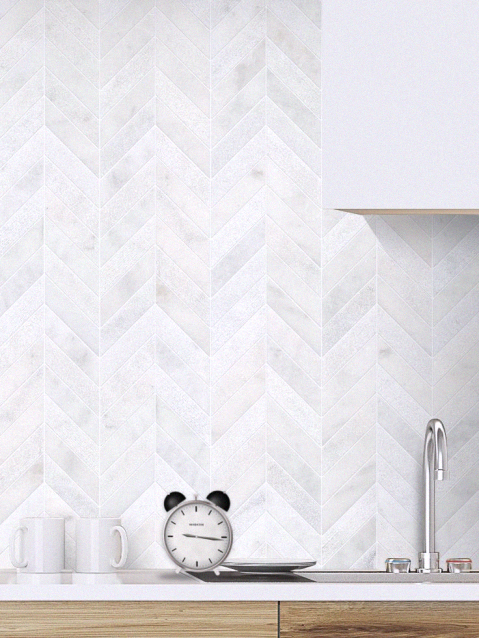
9:16
